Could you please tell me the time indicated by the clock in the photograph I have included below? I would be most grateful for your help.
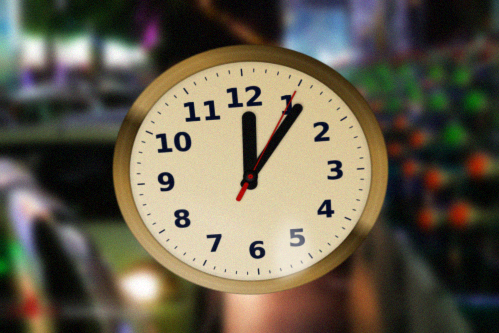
12:06:05
